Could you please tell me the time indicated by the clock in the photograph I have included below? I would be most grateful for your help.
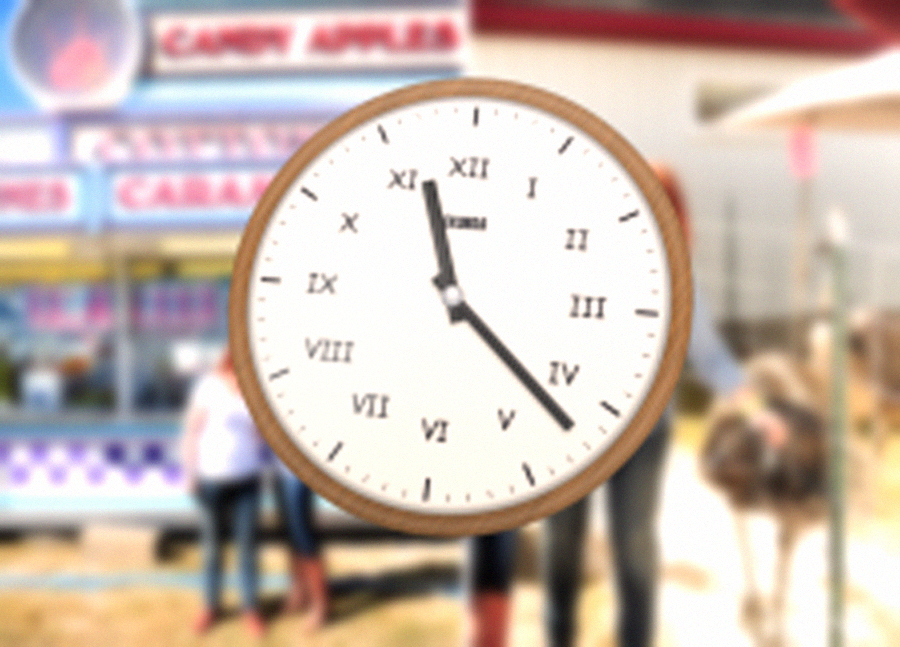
11:22
